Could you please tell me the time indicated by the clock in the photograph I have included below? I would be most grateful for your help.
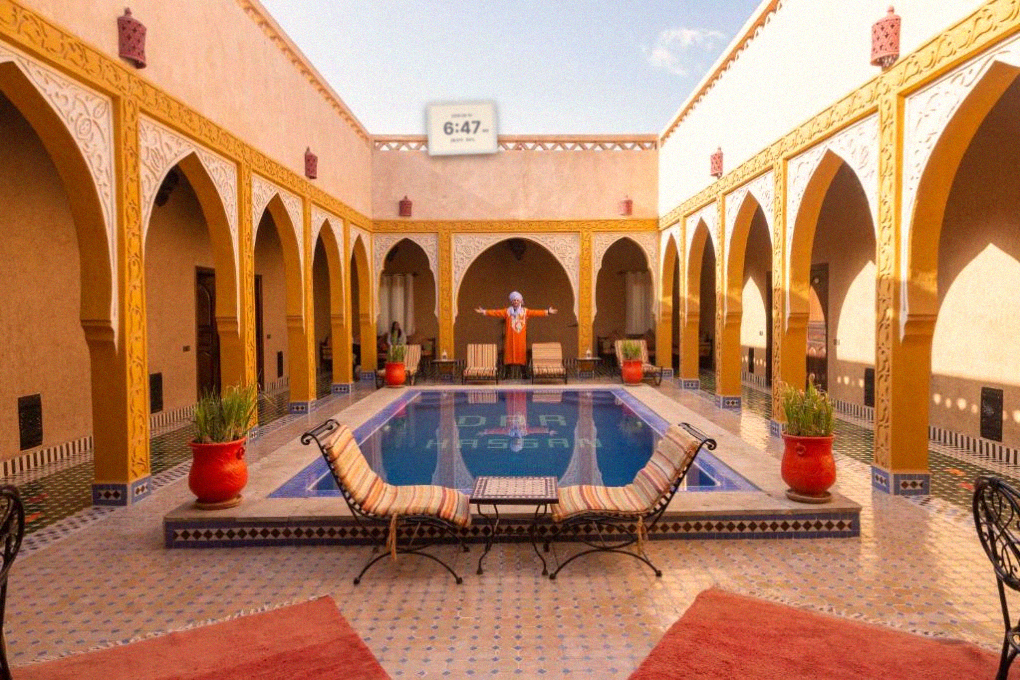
6:47
